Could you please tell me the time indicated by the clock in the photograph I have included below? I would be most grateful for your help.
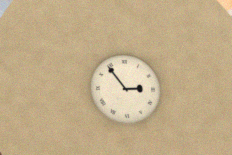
2:54
